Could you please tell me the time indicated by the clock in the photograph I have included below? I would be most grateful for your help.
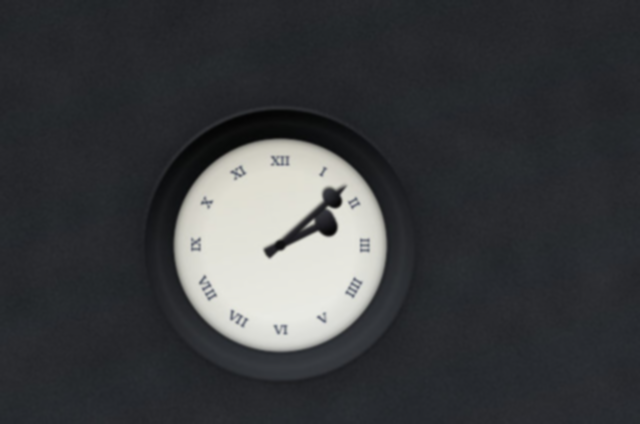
2:08
